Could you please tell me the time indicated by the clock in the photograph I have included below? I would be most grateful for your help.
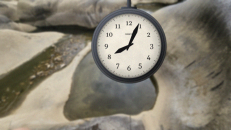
8:04
